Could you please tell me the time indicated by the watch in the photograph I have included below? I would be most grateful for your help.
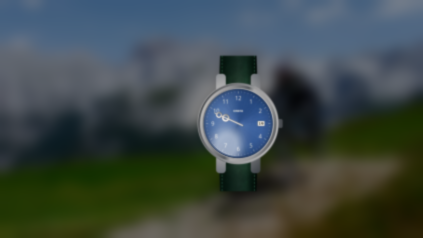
9:49
